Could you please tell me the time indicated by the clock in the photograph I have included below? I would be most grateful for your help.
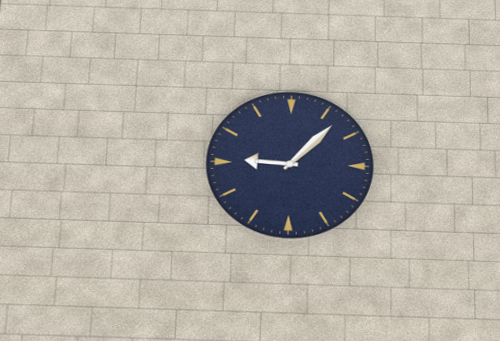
9:07
